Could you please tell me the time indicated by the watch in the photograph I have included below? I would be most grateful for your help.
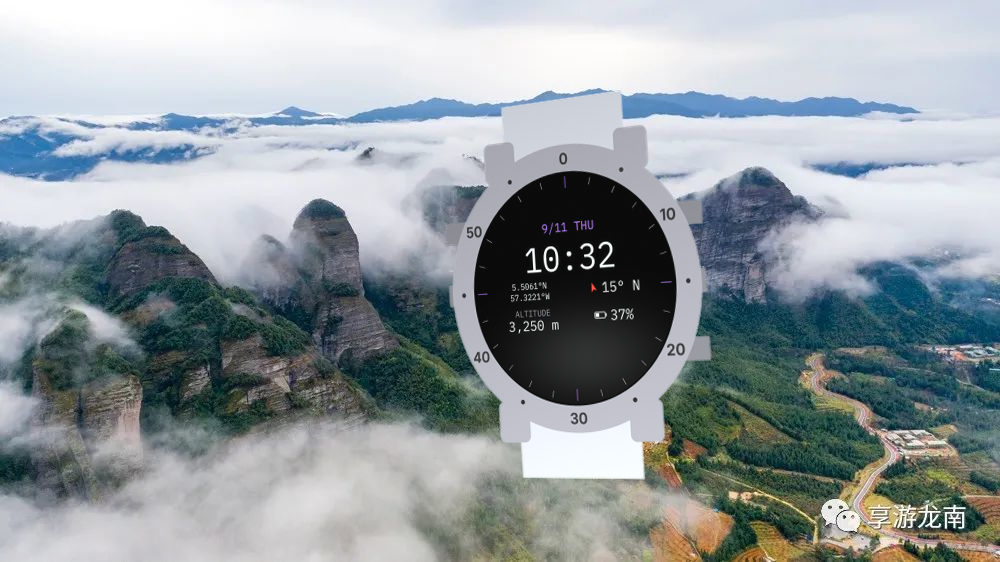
10:32
